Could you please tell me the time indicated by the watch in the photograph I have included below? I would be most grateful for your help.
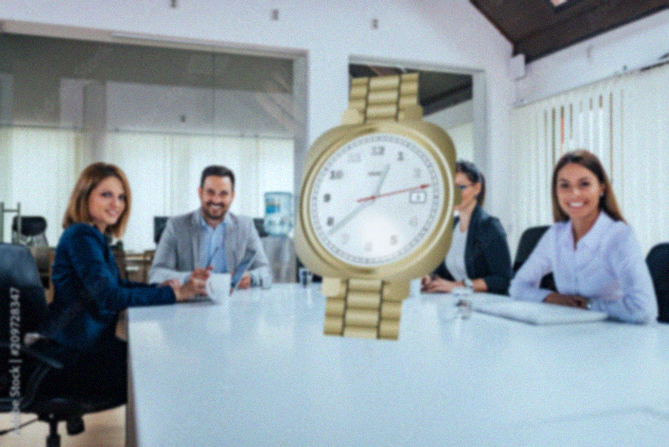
12:38:13
